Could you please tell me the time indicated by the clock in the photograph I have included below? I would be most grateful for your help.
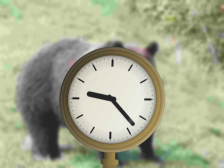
9:23
